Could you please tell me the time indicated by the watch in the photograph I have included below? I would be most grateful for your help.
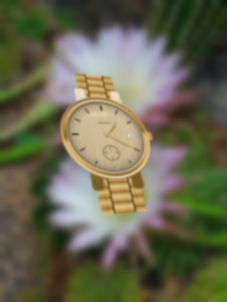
1:20
